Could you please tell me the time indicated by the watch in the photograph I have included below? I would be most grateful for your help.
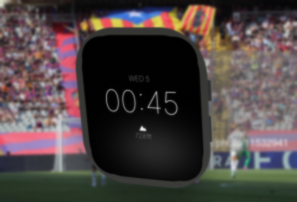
0:45
